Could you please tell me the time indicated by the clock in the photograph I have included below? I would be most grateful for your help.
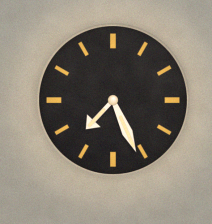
7:26
